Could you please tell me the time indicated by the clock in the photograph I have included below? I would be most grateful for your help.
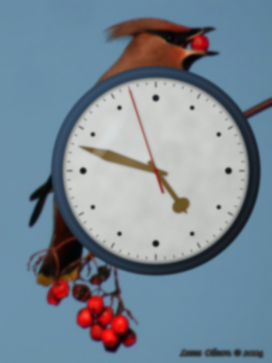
4:47:57
